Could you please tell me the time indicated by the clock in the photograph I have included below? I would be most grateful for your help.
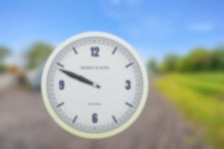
9:49
